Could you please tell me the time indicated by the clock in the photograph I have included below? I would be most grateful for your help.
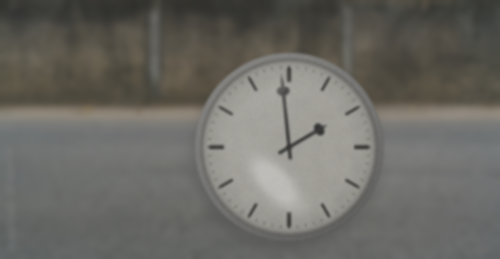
1:59
